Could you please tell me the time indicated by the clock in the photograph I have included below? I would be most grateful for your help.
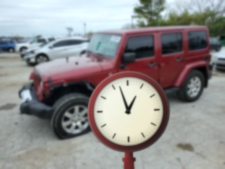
12:57
